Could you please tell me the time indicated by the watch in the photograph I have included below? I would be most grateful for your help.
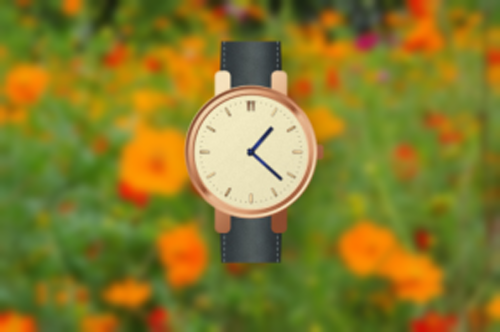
1:22
